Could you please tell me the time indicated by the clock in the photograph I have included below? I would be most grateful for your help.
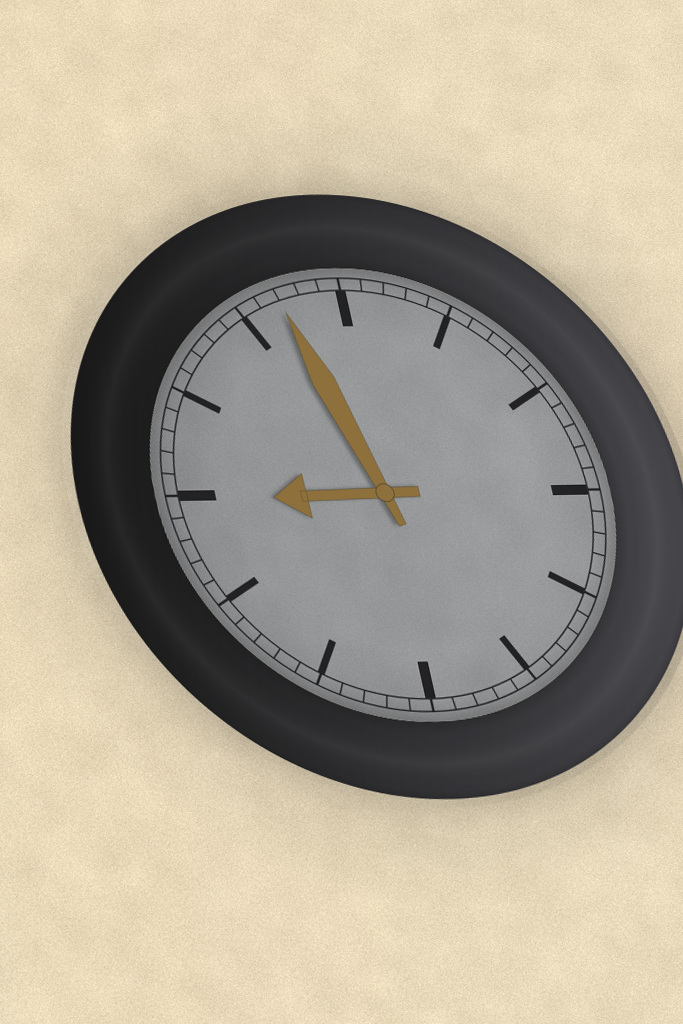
8:57
